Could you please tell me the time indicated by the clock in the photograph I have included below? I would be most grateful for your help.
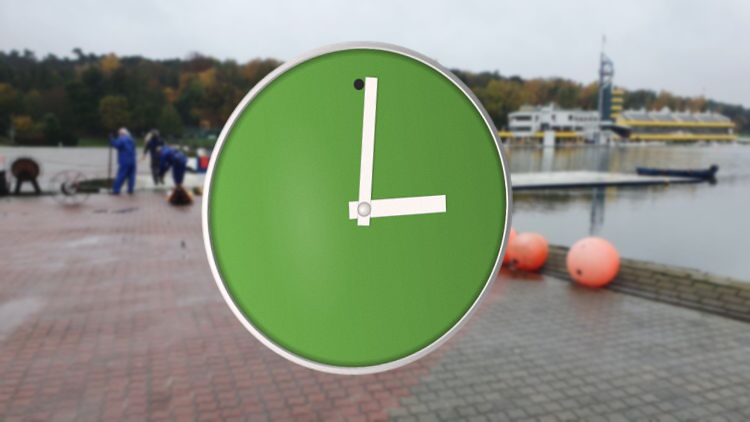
3:01
